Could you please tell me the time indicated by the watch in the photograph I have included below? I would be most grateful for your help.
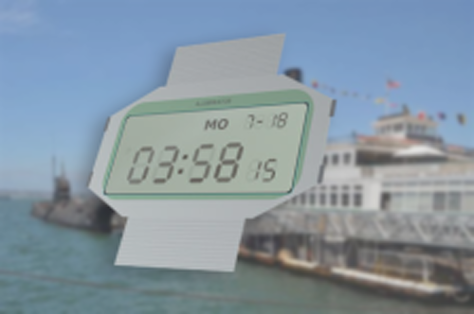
3:58:15
